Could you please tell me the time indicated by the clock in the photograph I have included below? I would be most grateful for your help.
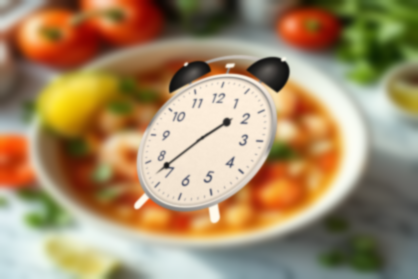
1:37
